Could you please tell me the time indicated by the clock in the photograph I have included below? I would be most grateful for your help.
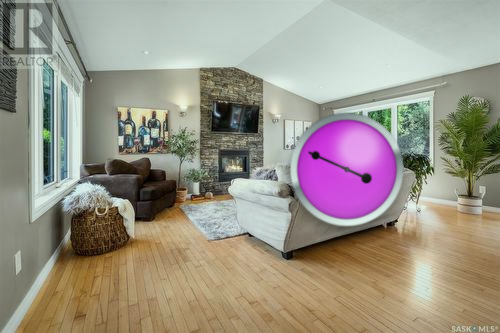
3:49
